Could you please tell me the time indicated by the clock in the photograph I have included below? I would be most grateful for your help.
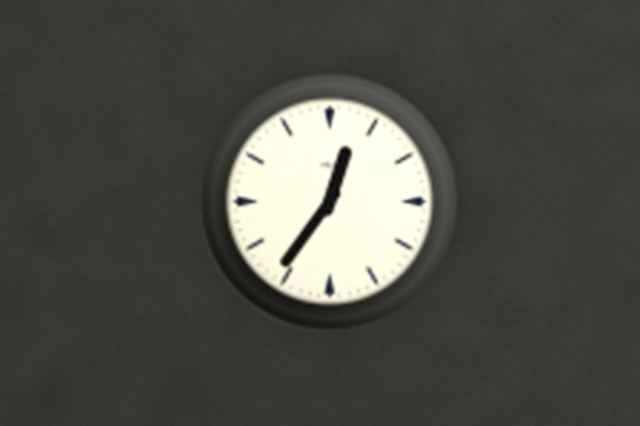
12:36
